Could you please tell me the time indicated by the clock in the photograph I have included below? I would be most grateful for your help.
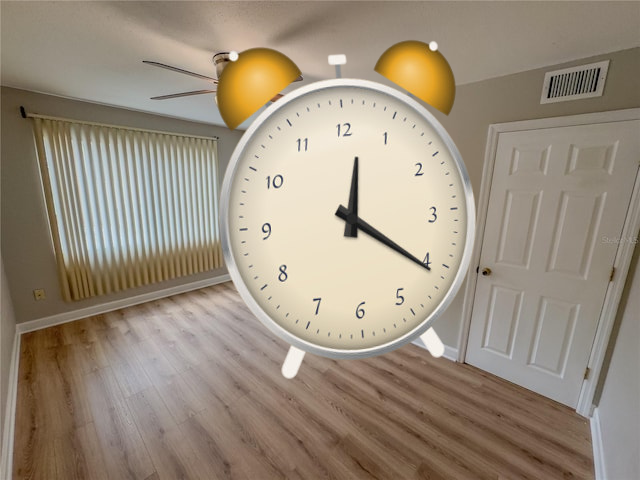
12:21
